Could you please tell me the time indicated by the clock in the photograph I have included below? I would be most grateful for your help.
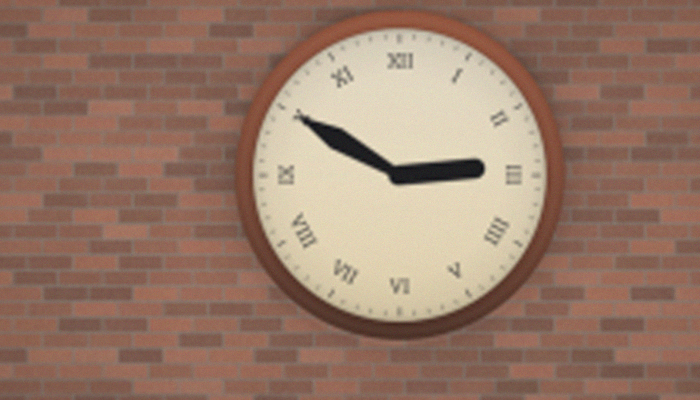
2:50
